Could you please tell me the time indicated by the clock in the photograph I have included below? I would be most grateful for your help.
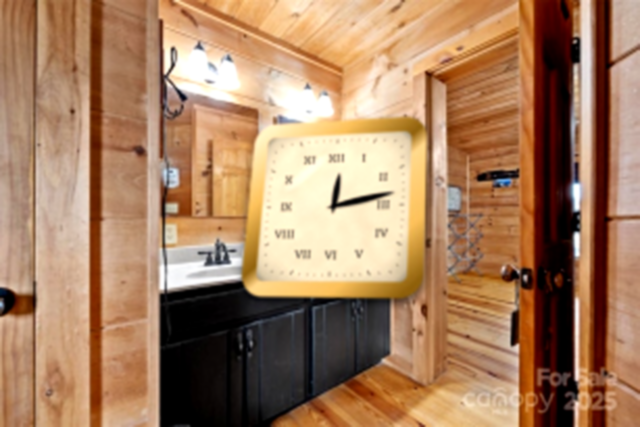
12:13
